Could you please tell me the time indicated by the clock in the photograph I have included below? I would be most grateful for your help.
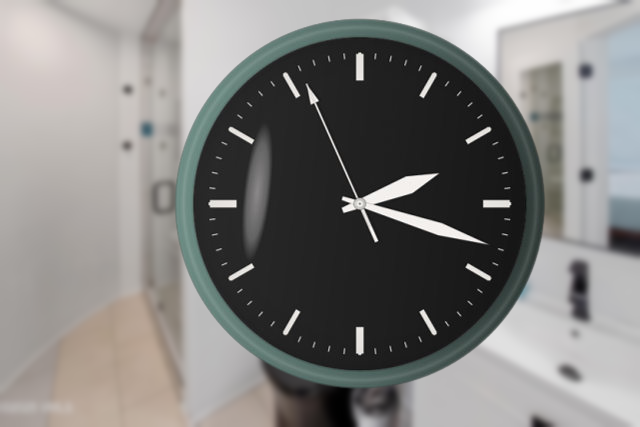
2:17:56
